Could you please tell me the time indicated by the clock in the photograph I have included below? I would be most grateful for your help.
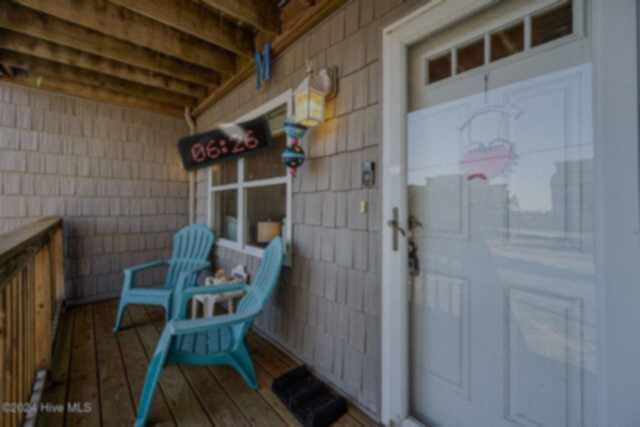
6:26
